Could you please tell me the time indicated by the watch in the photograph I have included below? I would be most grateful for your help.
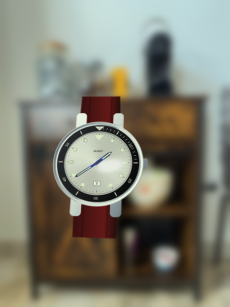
1:39
